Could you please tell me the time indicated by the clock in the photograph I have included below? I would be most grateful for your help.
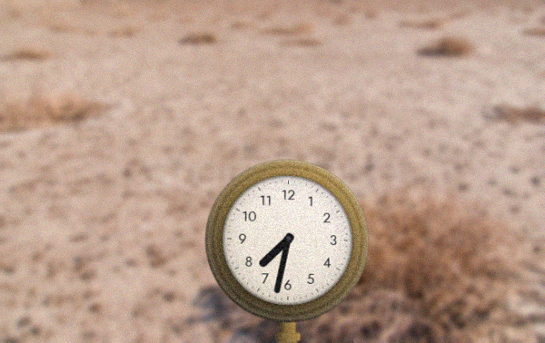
7:32
